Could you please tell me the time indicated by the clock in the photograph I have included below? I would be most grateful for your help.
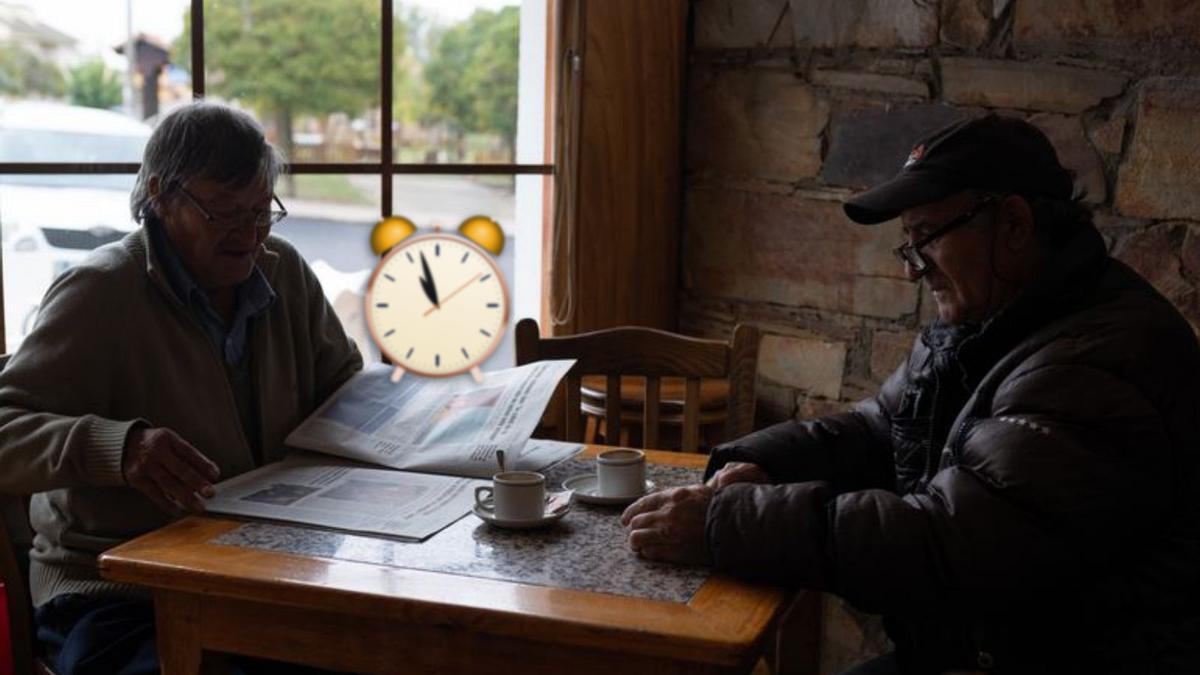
10:57:09
